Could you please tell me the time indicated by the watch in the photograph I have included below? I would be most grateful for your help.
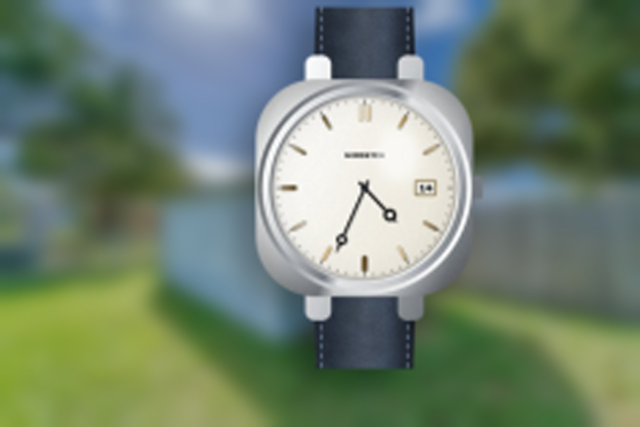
4:34
